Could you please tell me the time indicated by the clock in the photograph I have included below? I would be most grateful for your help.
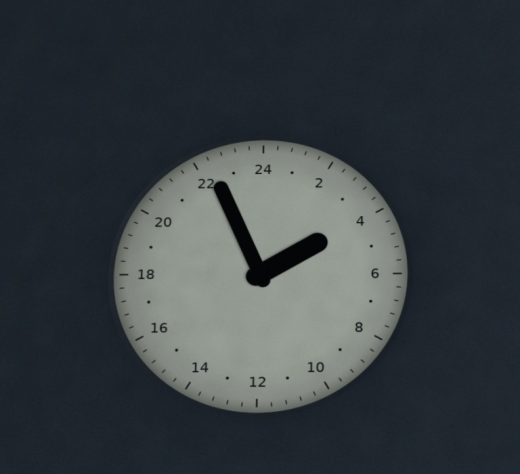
3:56
